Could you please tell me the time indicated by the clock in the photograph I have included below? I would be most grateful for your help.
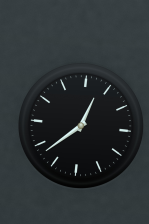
12:38
